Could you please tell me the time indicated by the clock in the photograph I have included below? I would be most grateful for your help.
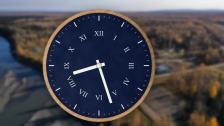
8:27
